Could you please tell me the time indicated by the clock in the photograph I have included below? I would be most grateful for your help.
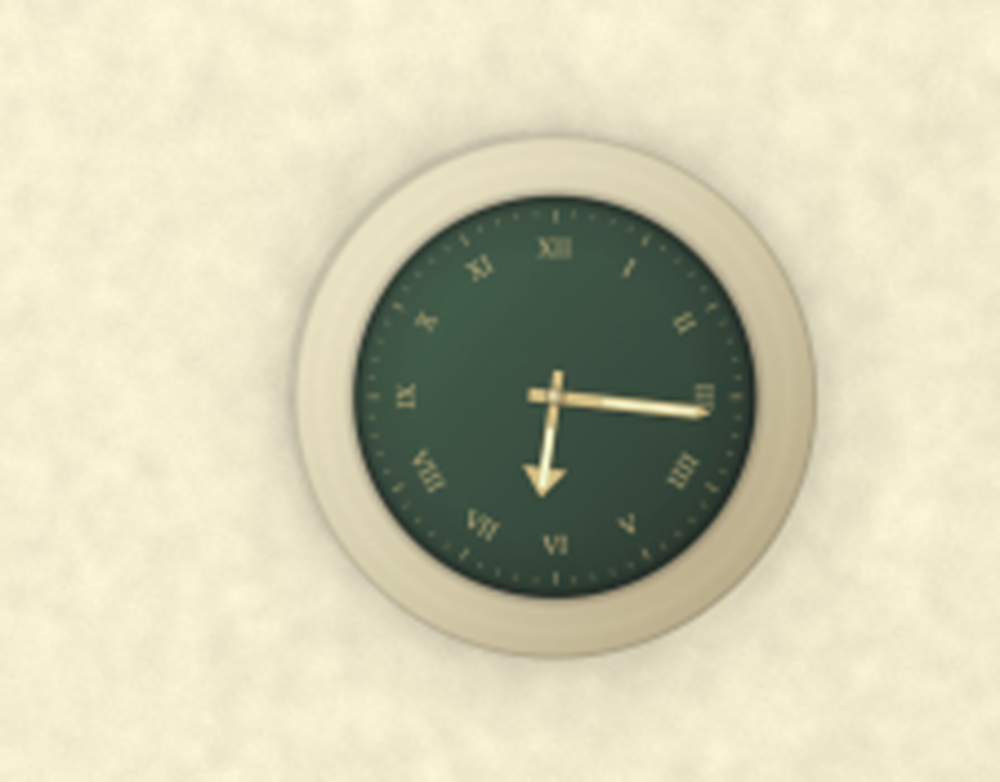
6:16
